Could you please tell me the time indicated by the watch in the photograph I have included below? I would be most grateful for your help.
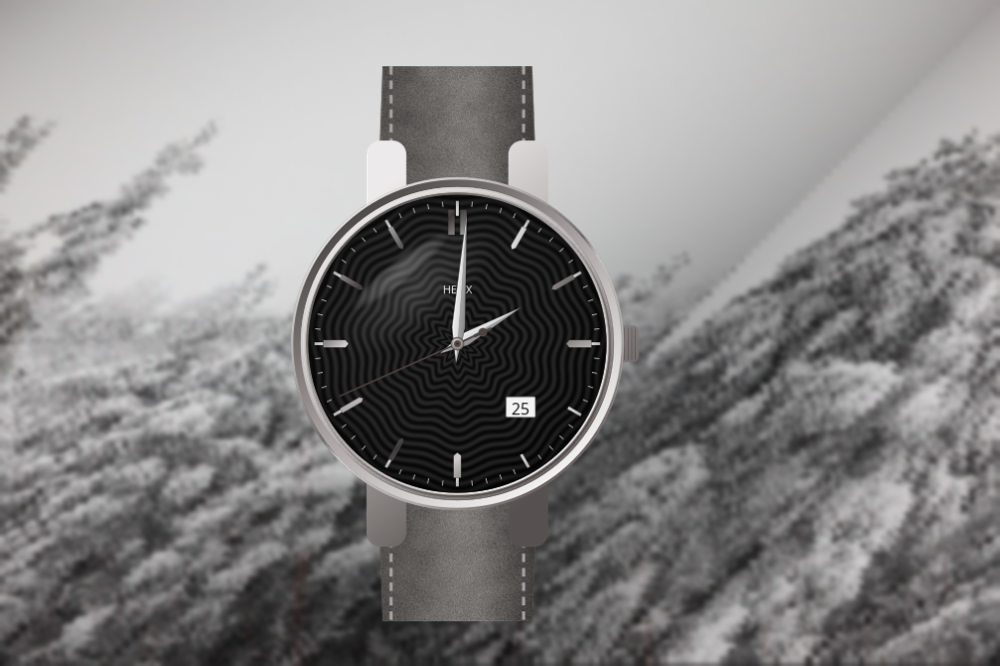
2:00:41
